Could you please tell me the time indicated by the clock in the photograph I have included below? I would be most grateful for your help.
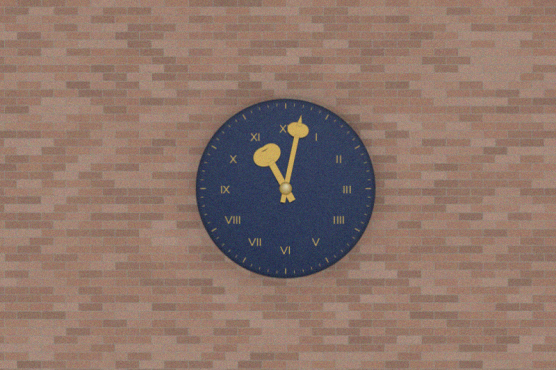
11:02
